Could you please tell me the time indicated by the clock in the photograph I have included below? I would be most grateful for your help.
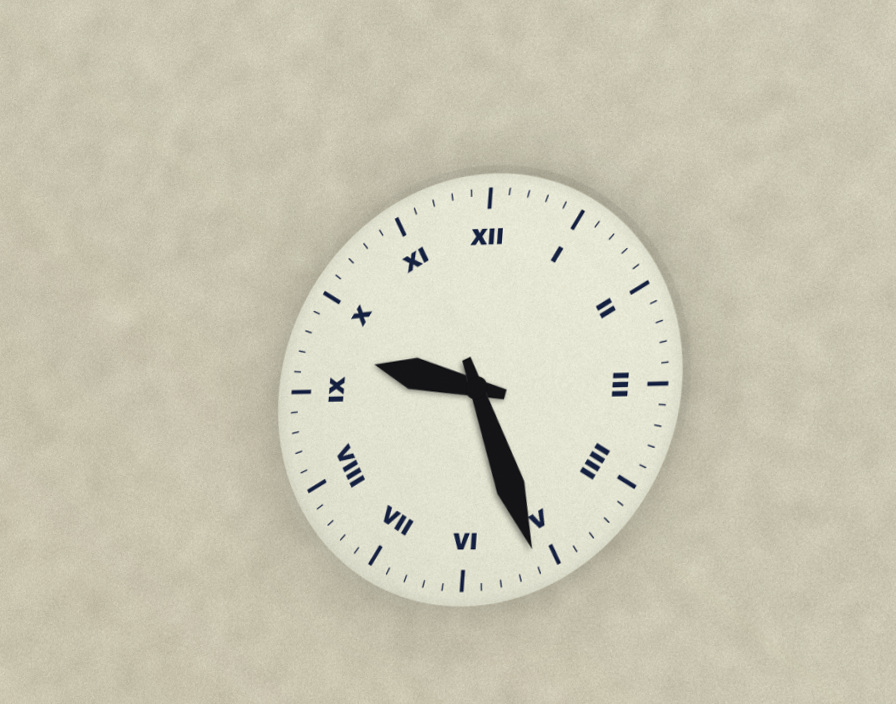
9:26
